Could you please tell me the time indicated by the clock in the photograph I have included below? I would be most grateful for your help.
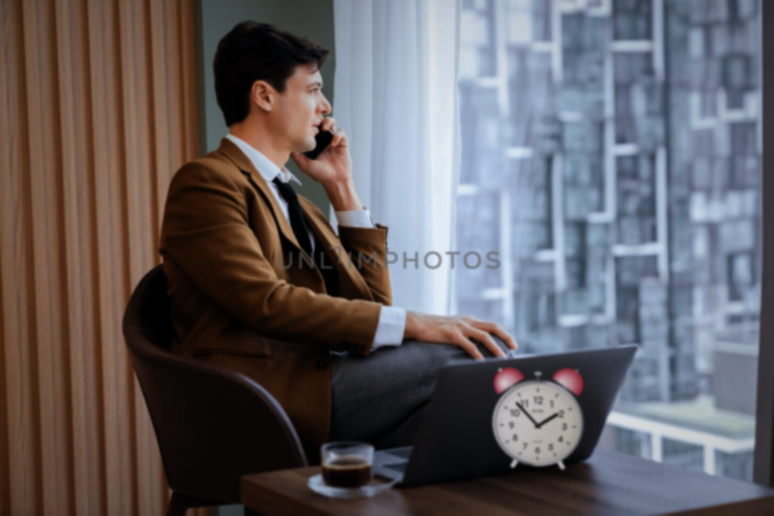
1:53
